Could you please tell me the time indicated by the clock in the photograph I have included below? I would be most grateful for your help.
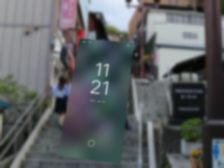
11:21
